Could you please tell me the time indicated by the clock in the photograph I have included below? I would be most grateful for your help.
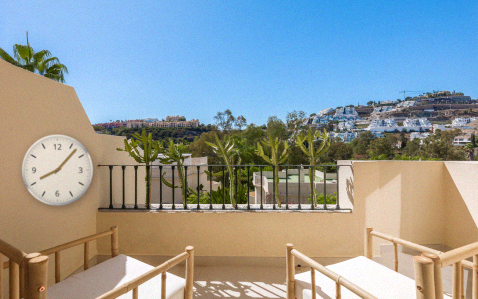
8:07
